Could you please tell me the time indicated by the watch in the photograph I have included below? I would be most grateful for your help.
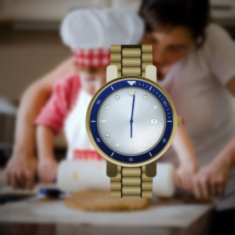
6:01
